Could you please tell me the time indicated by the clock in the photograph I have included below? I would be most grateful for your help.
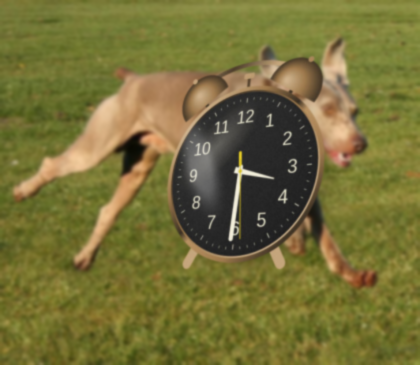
3:30:29
